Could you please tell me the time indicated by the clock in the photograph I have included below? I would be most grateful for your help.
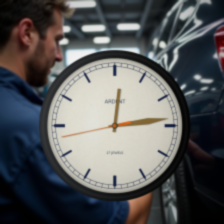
12:13:43
